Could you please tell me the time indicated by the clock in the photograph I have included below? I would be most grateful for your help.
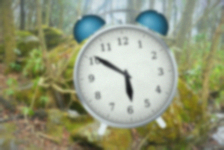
5:51
